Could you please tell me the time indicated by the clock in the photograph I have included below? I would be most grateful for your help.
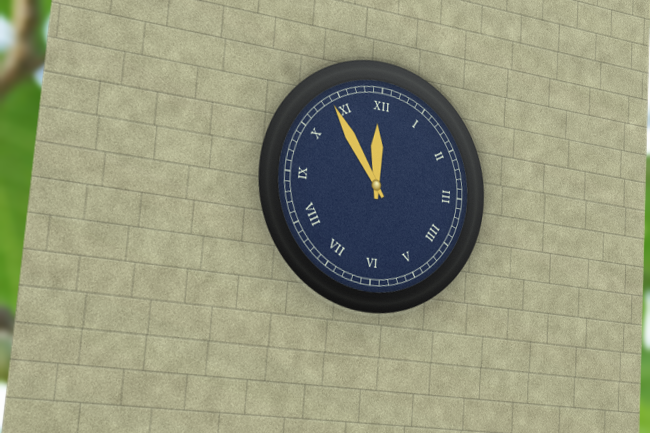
11:54
